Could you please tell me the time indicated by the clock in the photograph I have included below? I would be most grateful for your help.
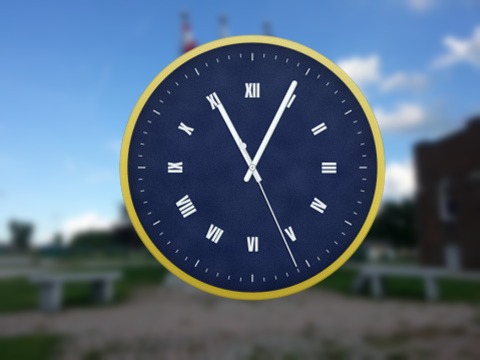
11:04:26
